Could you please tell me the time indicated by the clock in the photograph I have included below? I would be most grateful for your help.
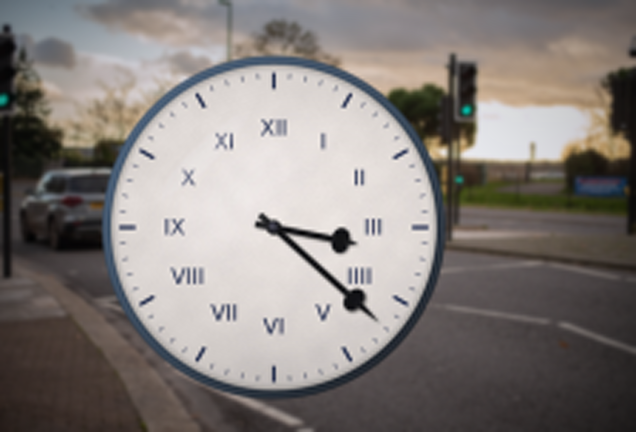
3:22
